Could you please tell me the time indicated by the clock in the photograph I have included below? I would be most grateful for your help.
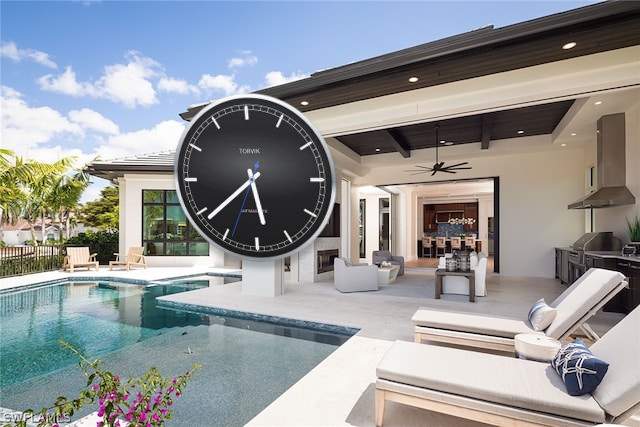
5:38:34
